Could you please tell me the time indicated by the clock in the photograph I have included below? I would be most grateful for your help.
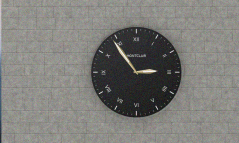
2:54
